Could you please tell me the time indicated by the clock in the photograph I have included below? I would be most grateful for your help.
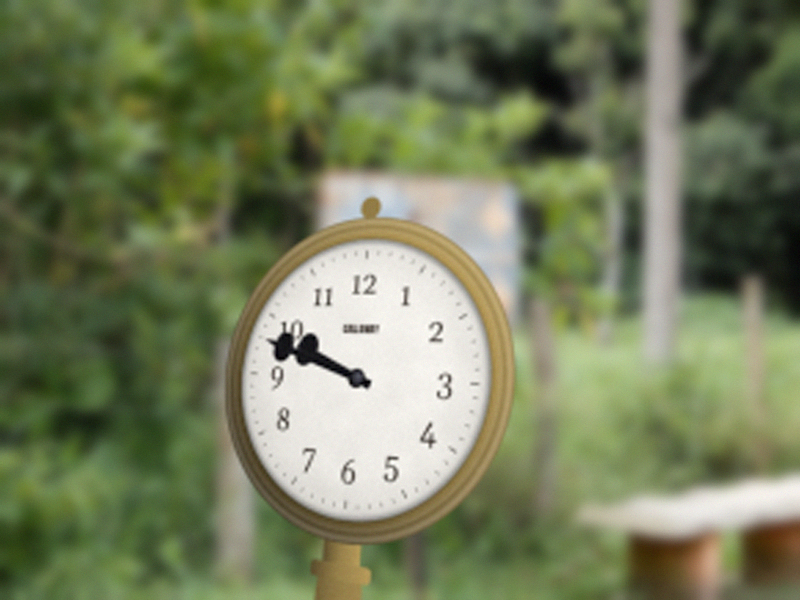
9:48
